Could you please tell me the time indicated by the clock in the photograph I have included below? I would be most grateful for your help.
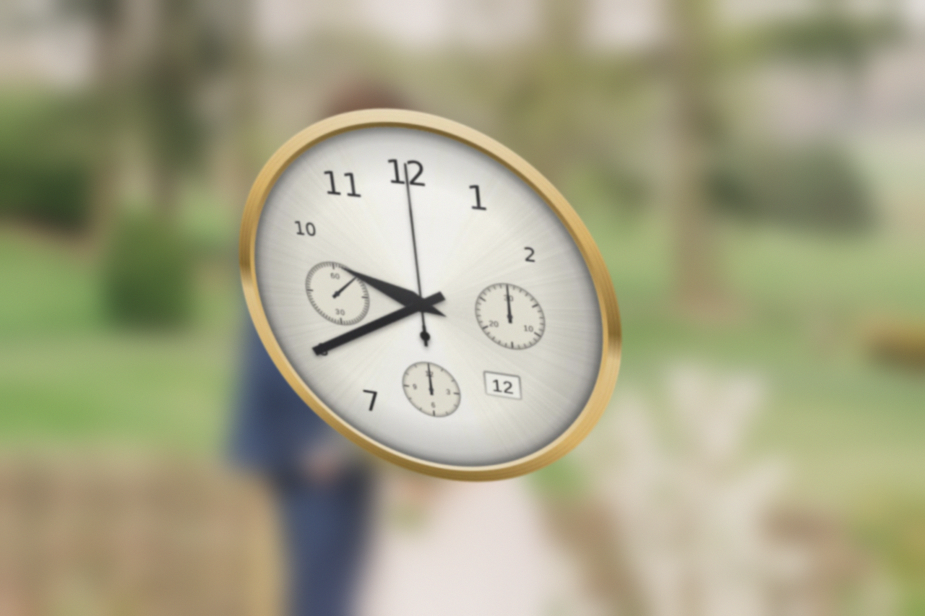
9:40:08
